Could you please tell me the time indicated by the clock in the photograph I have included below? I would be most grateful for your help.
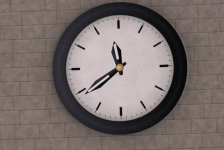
11:39
